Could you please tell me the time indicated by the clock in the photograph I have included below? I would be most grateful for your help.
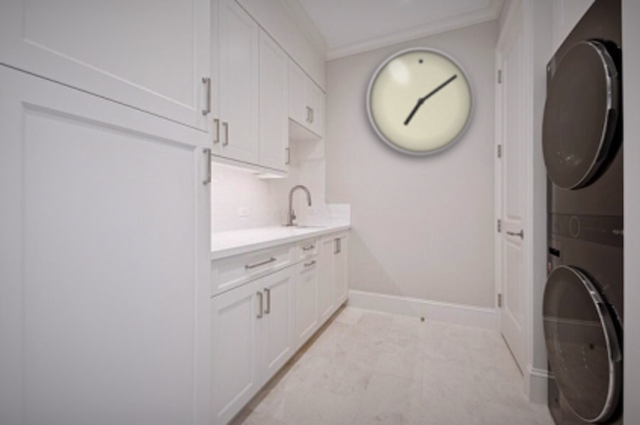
7:09
